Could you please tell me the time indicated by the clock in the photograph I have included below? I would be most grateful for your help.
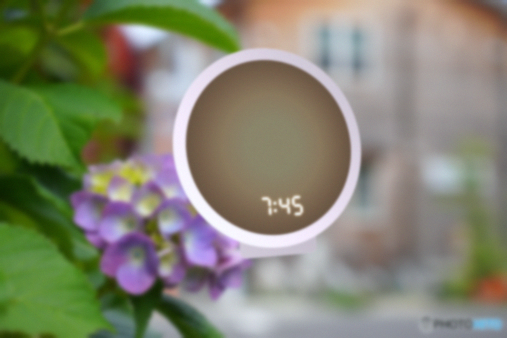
7:45
